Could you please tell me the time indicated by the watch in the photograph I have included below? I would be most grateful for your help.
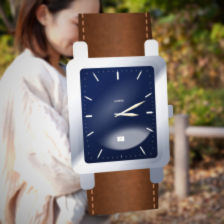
3:11
